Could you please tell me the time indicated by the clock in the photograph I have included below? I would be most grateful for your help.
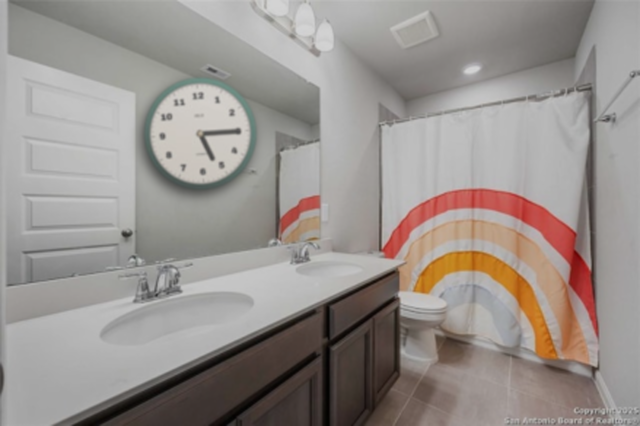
5:15
